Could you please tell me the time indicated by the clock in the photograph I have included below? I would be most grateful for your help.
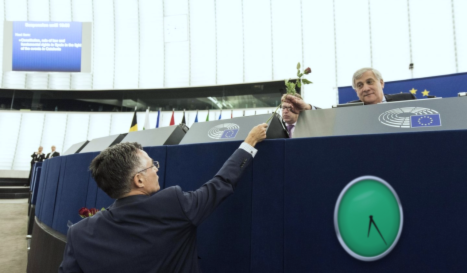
6:24
